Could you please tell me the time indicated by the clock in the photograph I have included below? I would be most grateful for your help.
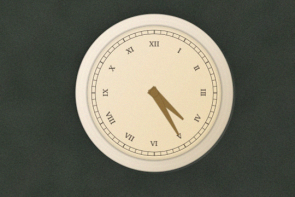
4:25
